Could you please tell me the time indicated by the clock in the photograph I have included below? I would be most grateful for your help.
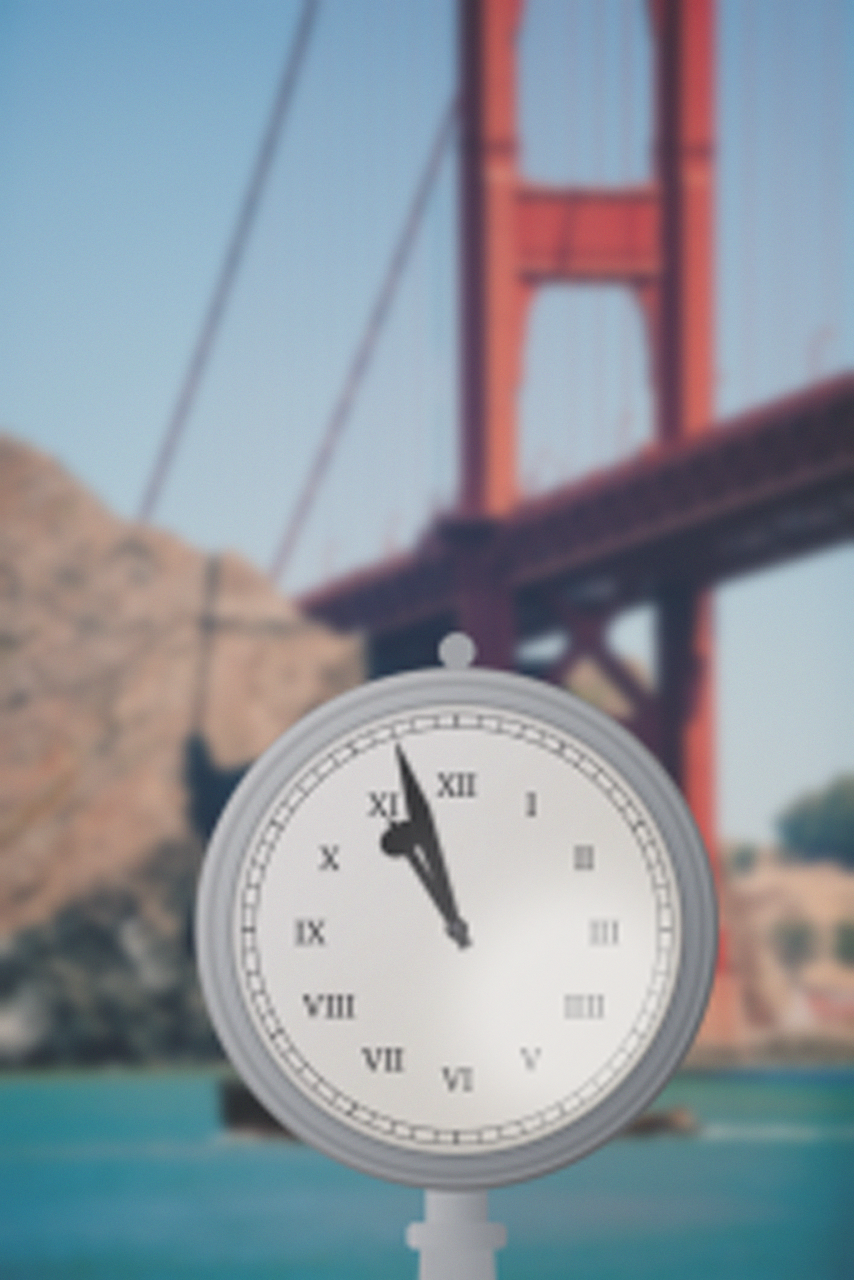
10:57
